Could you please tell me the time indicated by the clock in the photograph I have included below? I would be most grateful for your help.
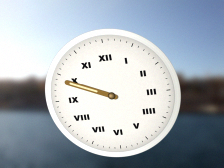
9:49
